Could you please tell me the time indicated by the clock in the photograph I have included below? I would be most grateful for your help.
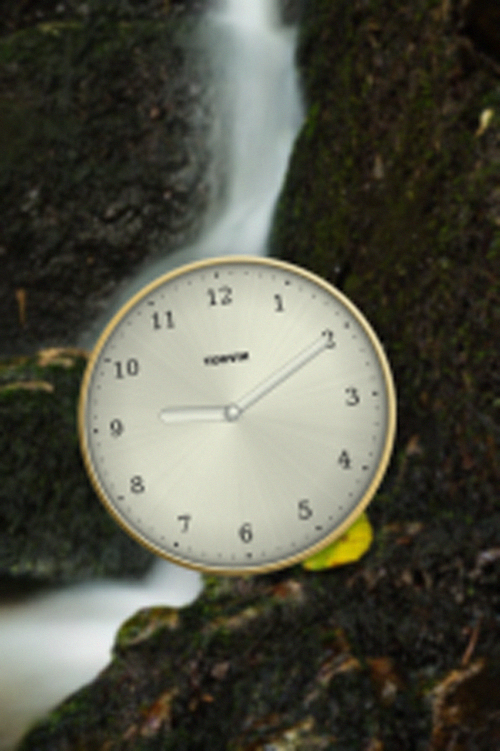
9:10
